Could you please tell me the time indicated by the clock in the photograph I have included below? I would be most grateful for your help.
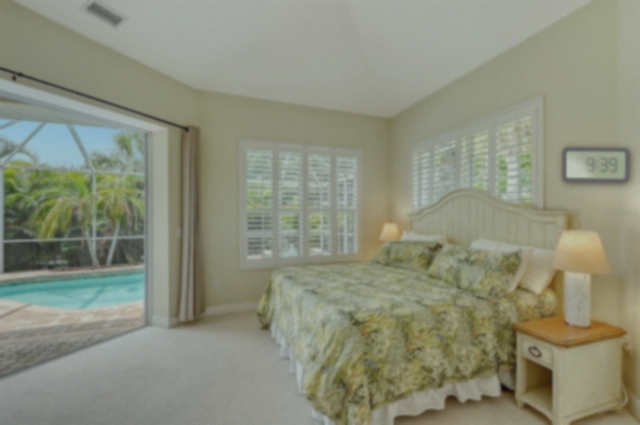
9:39
